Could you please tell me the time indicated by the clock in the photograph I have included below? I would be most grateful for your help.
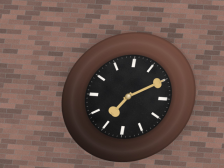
7:10
